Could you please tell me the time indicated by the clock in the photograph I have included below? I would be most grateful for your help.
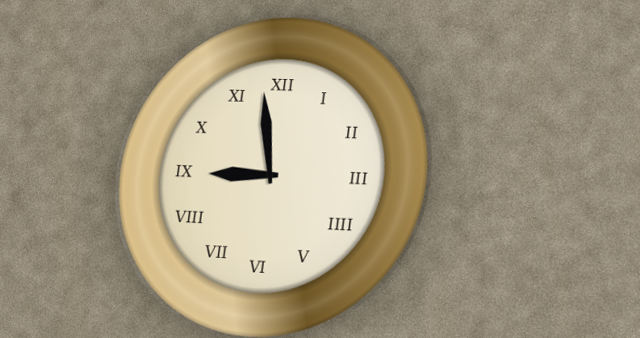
8:58
